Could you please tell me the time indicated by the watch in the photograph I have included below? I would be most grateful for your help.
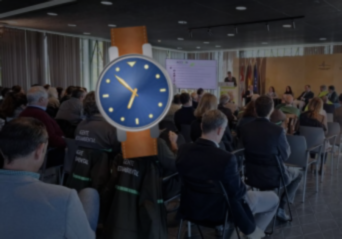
6:53
